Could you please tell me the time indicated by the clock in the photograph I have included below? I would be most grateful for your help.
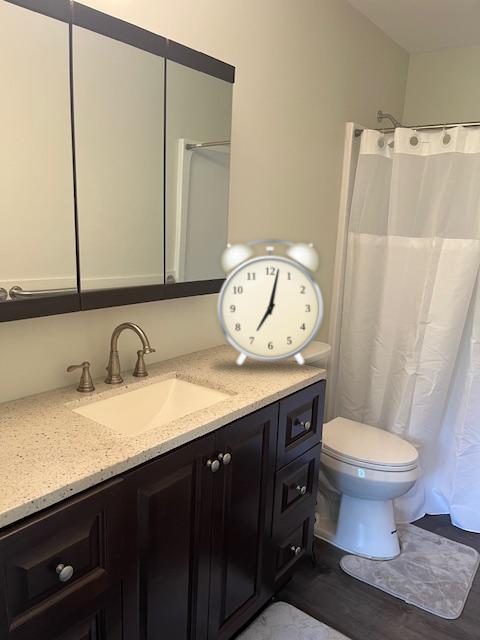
7:02
